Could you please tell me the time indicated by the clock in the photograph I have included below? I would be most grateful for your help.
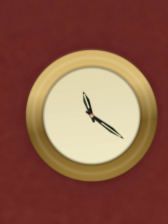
11:21
